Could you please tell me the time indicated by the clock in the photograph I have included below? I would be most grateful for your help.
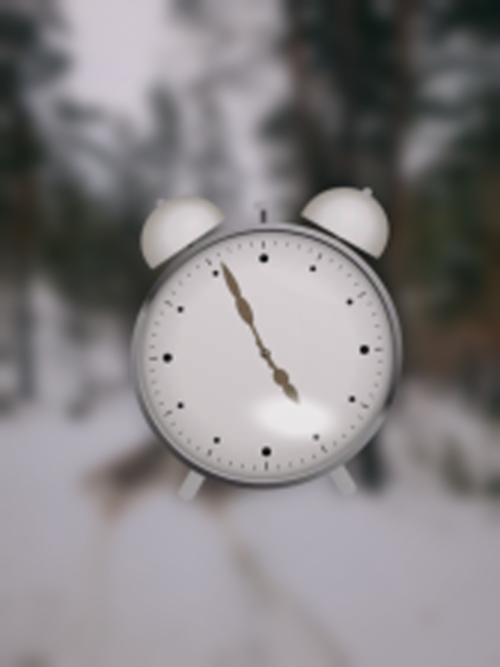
4:56
